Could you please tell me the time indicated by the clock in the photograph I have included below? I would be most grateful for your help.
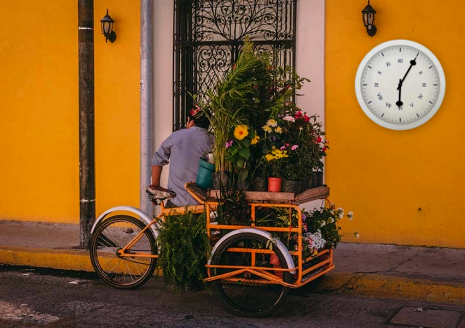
6:05
